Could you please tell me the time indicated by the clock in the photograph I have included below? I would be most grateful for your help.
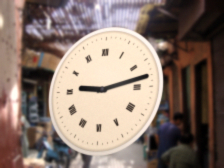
9:13
